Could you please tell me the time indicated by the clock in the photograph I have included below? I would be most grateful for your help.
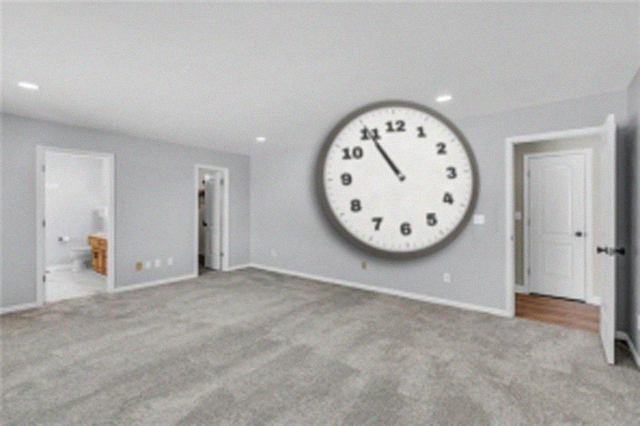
10:55
